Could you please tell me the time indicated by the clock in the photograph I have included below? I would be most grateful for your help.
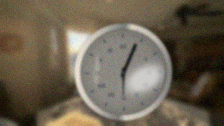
6:04
